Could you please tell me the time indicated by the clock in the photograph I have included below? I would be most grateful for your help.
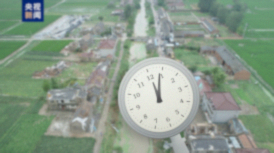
12:04
